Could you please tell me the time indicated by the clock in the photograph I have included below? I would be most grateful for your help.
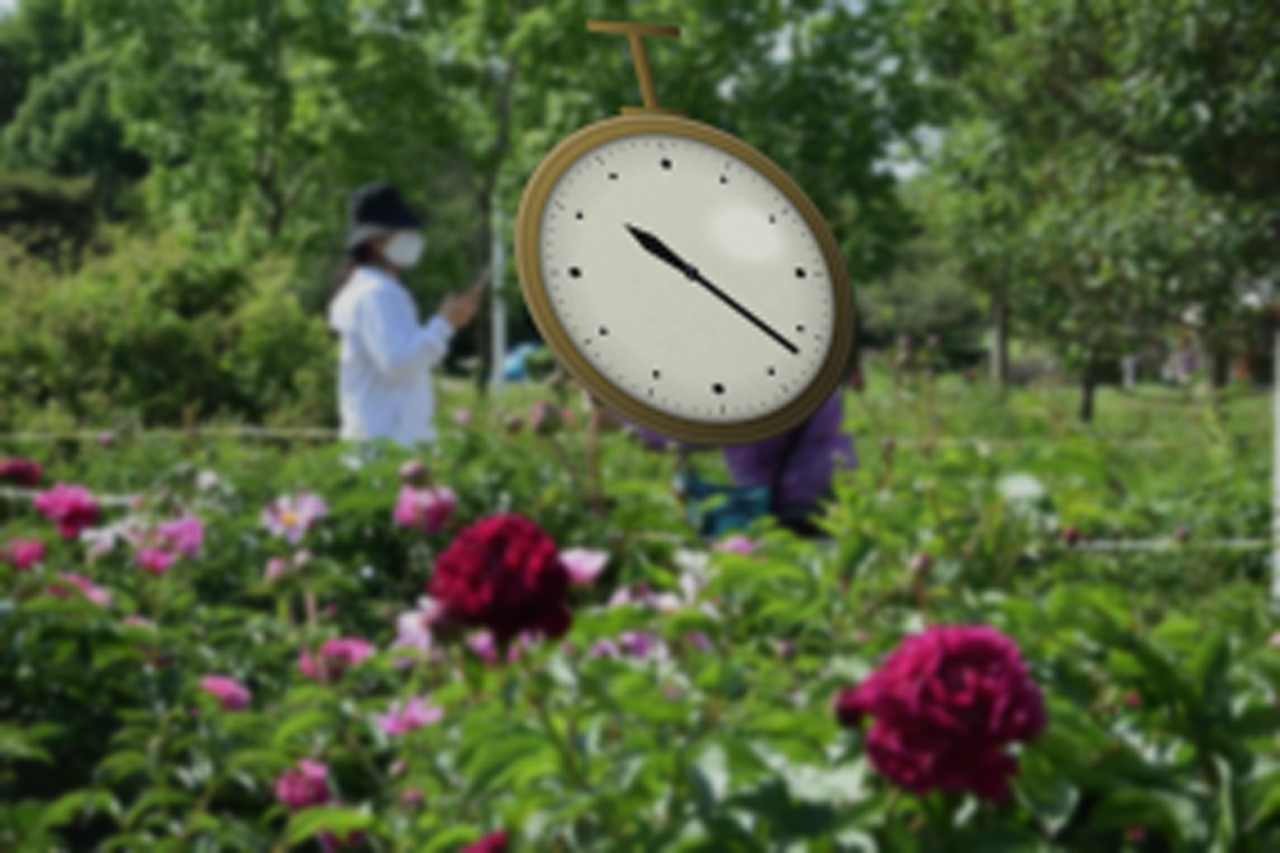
10:22
